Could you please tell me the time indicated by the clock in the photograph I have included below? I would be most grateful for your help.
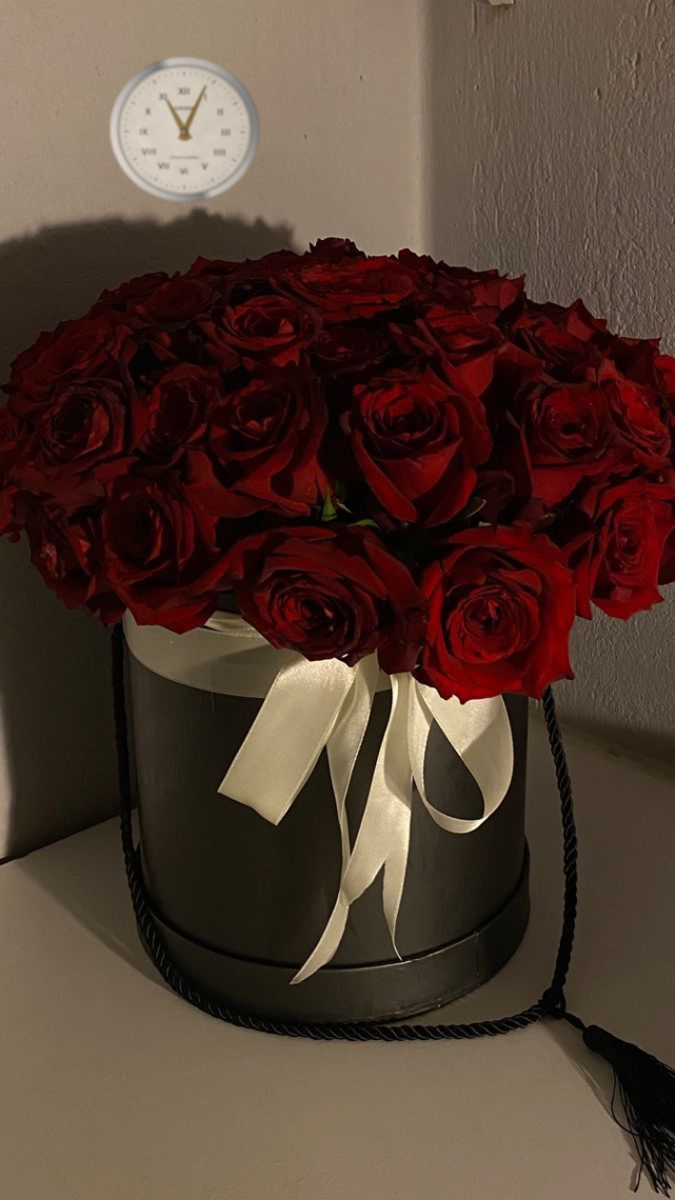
11:04
